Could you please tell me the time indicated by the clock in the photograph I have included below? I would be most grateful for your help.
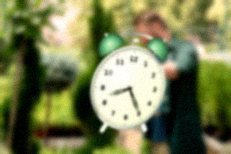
8:25
